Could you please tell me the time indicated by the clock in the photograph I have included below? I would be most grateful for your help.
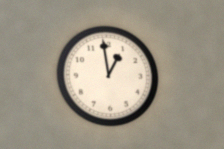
12:59
